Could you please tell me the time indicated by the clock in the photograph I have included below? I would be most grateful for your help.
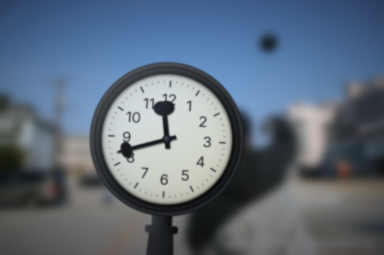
11:42
